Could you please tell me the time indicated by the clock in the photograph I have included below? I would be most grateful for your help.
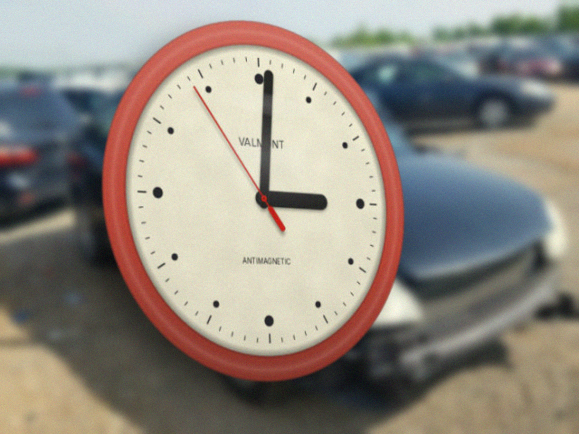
3:00:54
